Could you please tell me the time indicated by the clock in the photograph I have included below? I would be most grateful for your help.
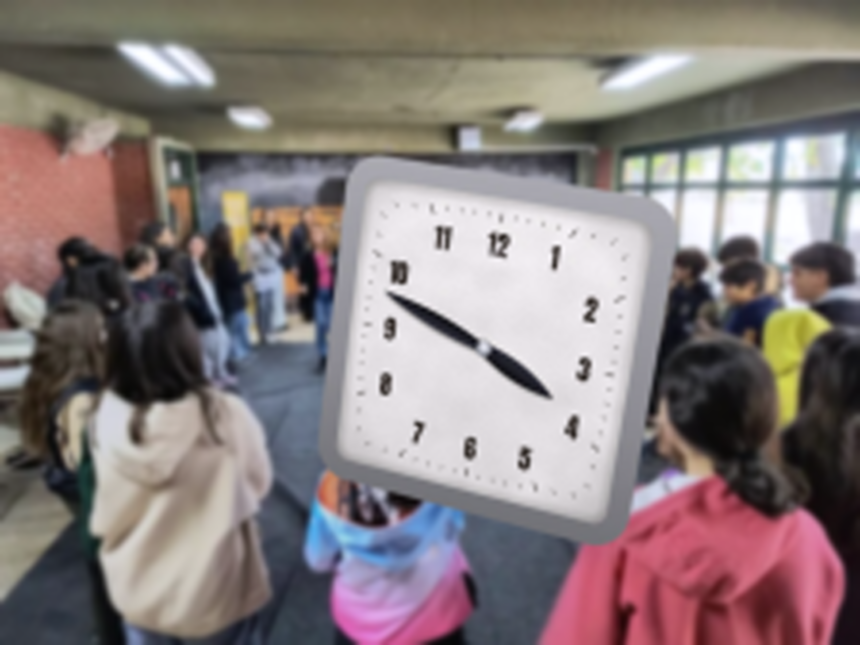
3:48
